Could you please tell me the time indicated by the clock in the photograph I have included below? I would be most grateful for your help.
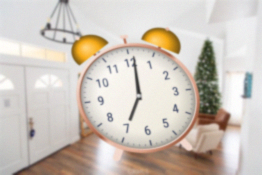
7:01
